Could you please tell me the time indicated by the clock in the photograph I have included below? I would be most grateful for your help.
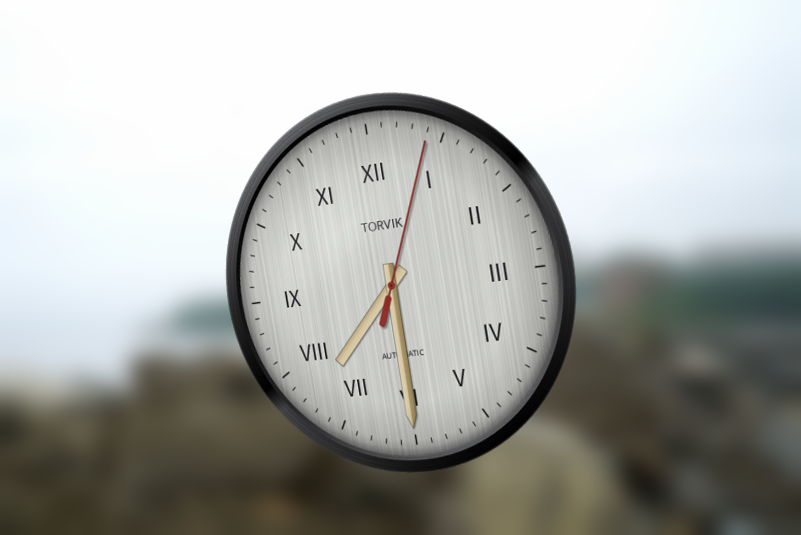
7:30:04
